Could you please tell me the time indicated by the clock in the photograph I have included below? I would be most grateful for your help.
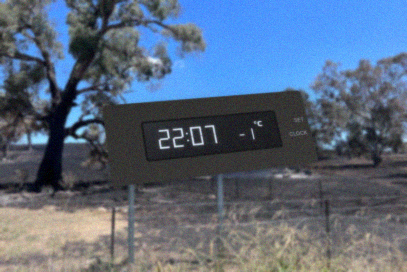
22:07
